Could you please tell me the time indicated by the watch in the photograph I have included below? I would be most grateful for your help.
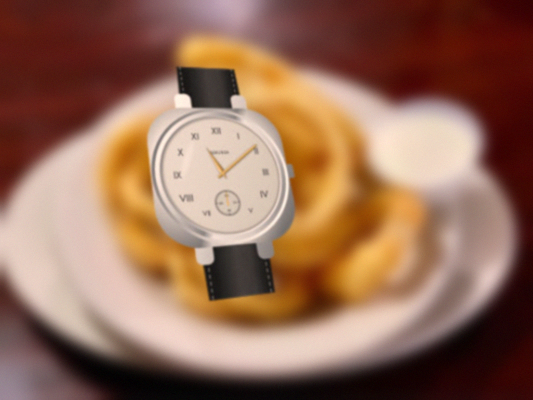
11:09
